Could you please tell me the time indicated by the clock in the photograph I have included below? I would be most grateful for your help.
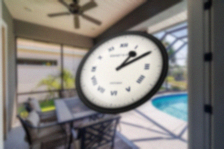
1:10
